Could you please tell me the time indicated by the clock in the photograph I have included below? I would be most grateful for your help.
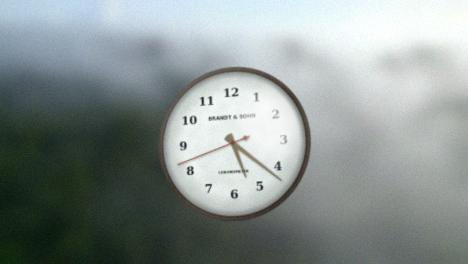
5:21:42
